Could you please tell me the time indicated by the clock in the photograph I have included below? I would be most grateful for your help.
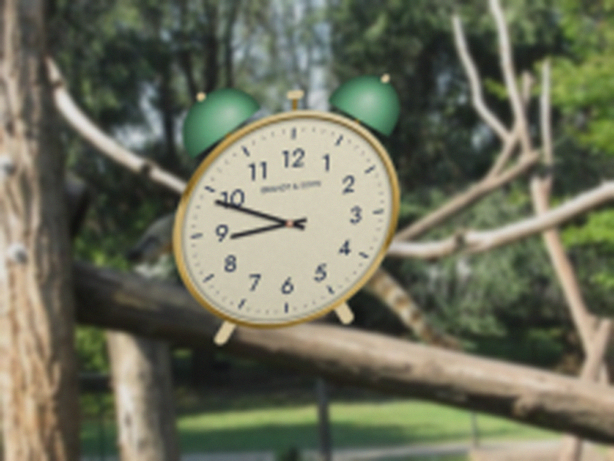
8:49
